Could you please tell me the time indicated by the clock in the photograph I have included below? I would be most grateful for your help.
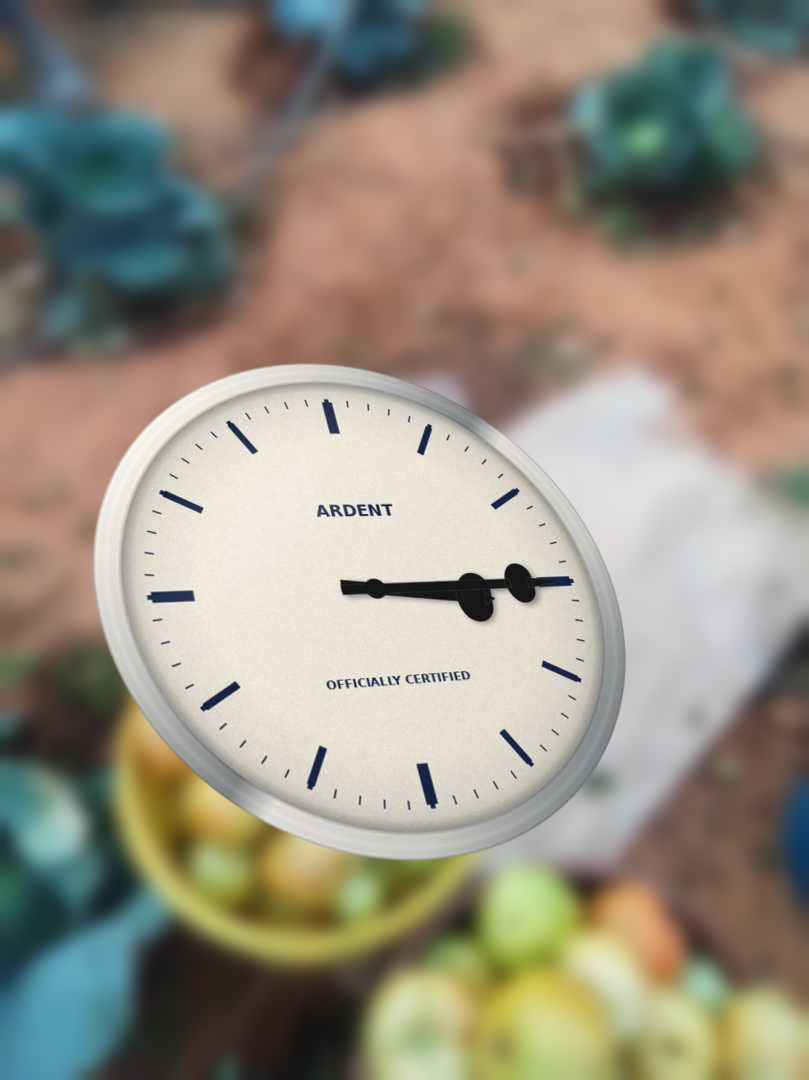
3:15
